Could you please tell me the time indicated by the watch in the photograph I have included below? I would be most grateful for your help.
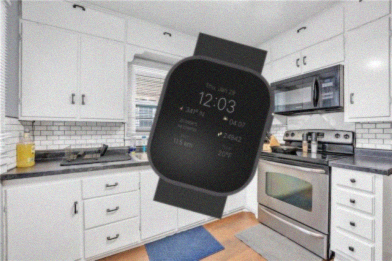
12:03
